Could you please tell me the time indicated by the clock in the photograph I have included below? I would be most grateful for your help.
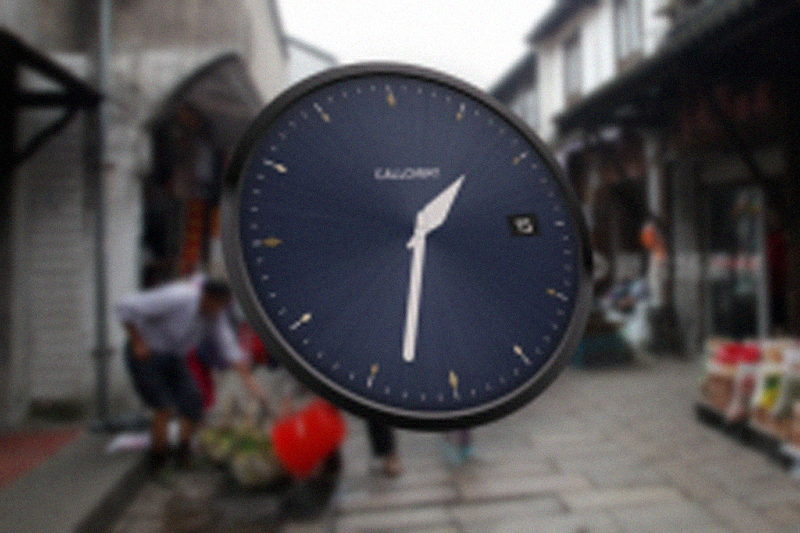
1:33
